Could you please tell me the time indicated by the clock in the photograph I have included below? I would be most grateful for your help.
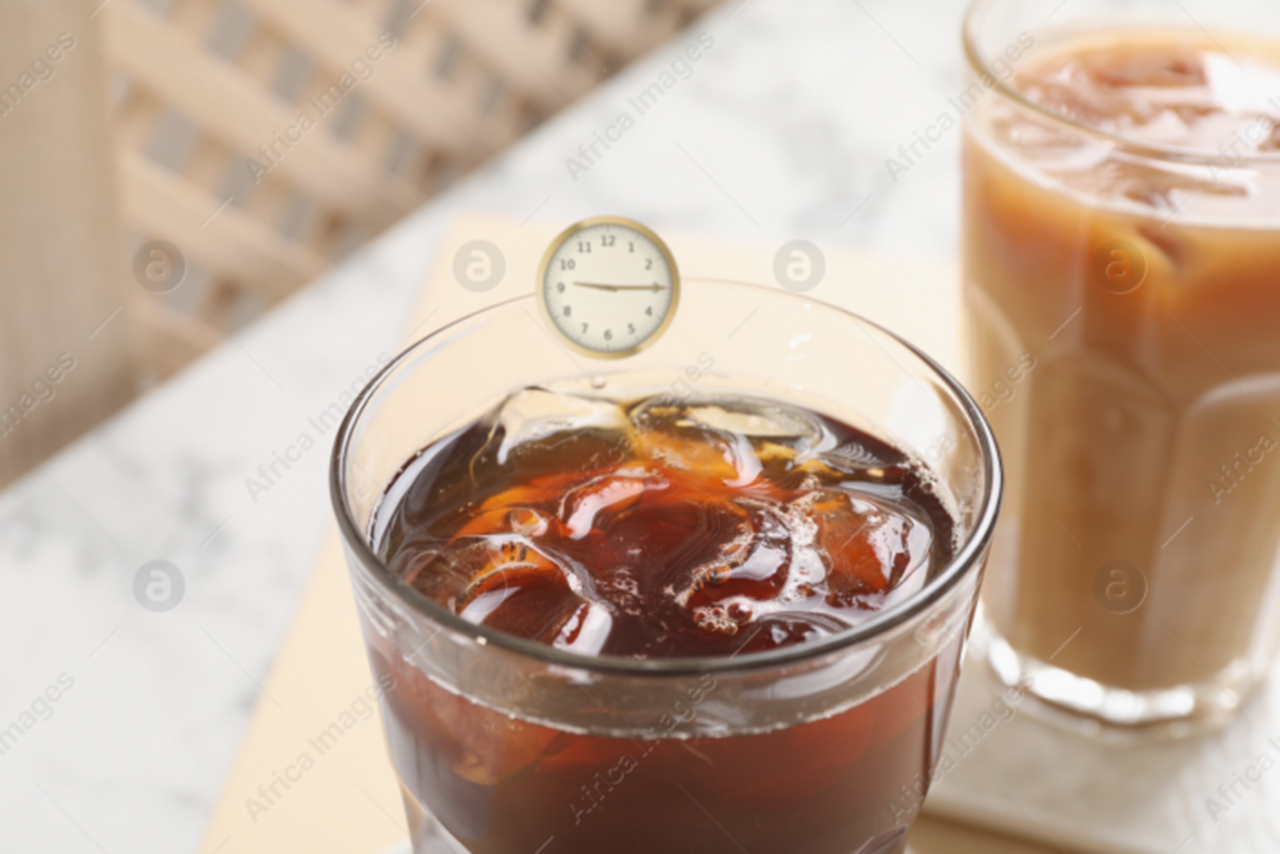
9:15
